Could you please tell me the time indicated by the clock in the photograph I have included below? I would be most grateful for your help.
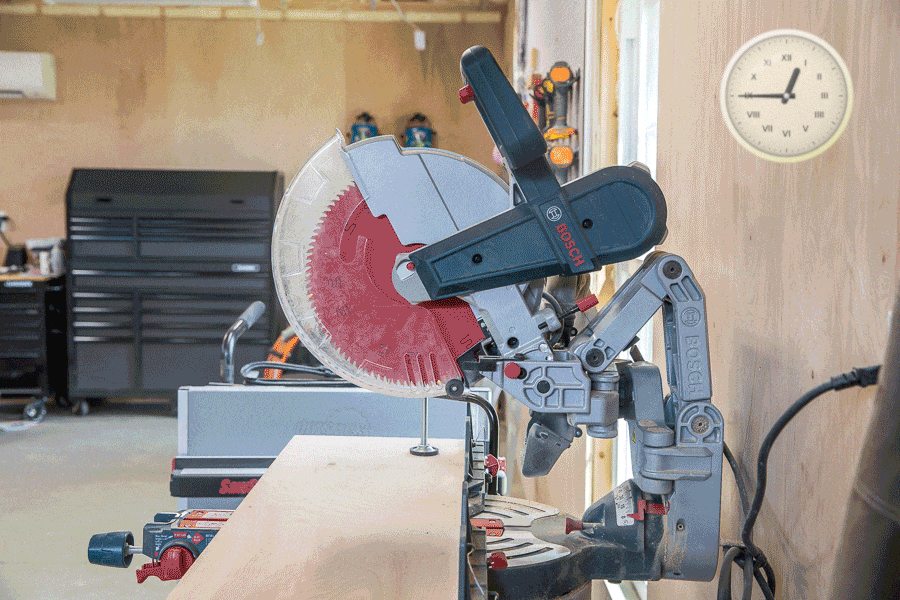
12:45
